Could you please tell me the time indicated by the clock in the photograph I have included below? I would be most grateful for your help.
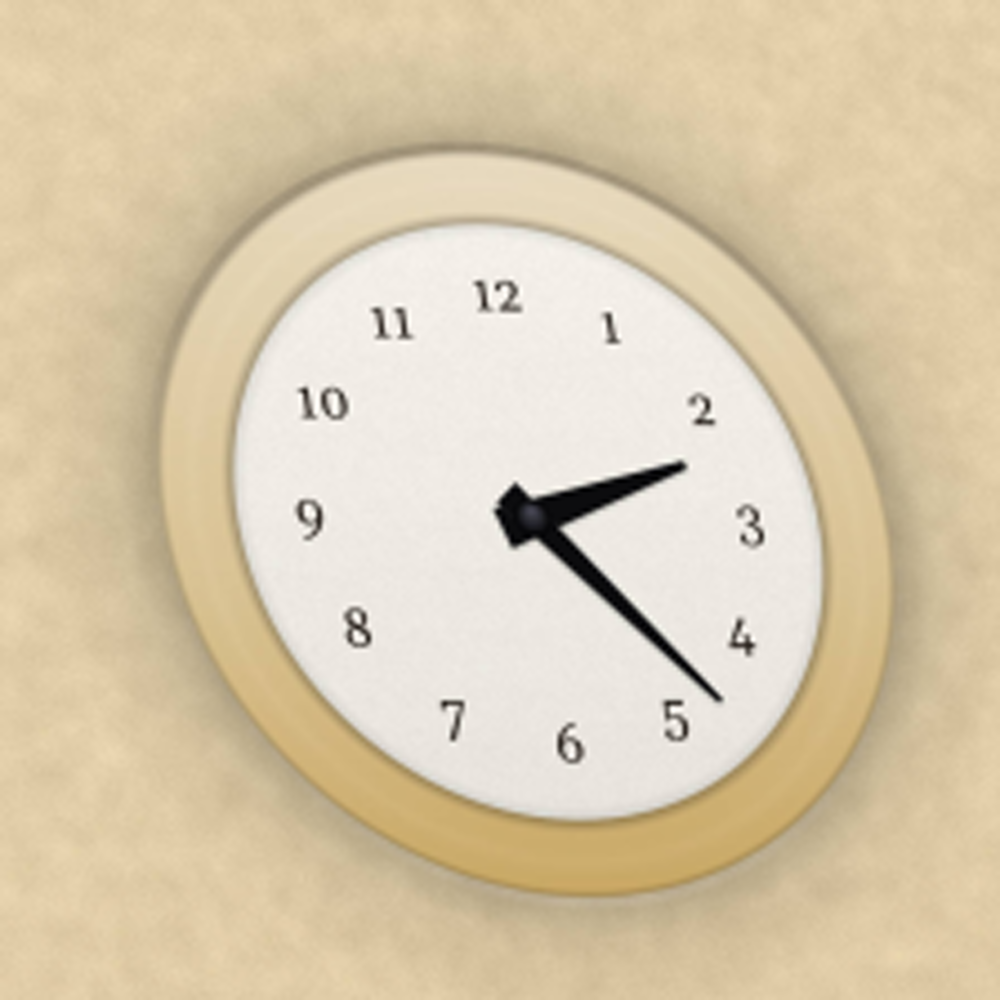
2:23
